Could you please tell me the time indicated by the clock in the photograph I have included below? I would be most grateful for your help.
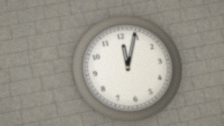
12:04
